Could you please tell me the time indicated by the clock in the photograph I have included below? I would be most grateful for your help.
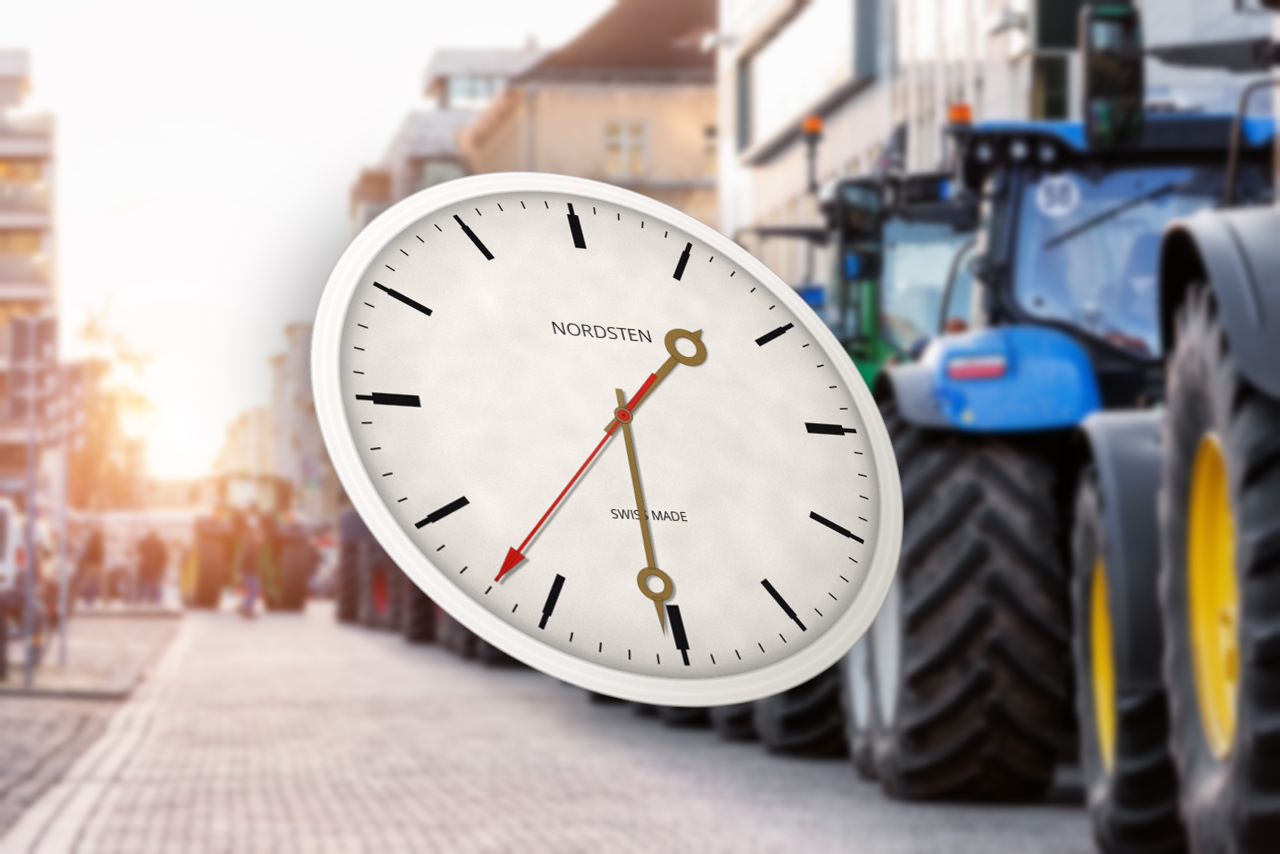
1:30:37
